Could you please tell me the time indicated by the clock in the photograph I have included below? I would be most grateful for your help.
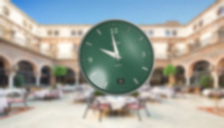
9:59
